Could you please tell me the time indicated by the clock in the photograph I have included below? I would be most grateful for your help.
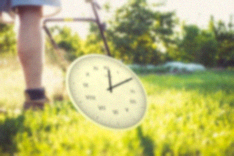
12:10
